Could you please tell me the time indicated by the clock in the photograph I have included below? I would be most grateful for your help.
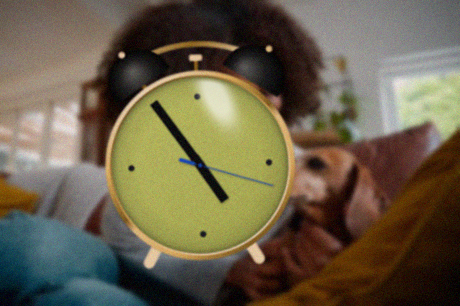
4:54:18
